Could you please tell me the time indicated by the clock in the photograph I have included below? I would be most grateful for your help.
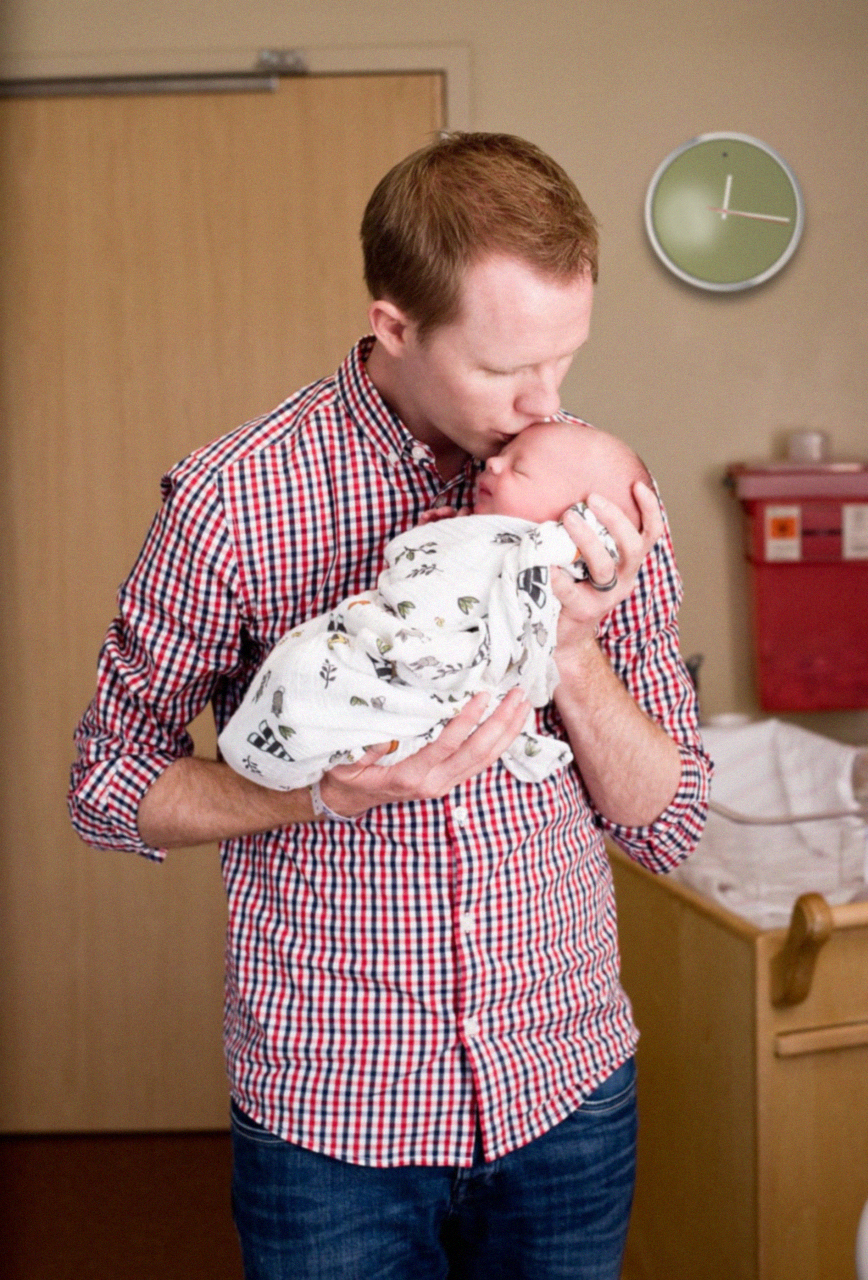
12:16:17
